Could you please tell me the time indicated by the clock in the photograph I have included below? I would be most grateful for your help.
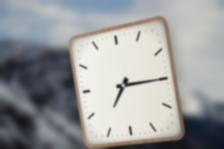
7:15
